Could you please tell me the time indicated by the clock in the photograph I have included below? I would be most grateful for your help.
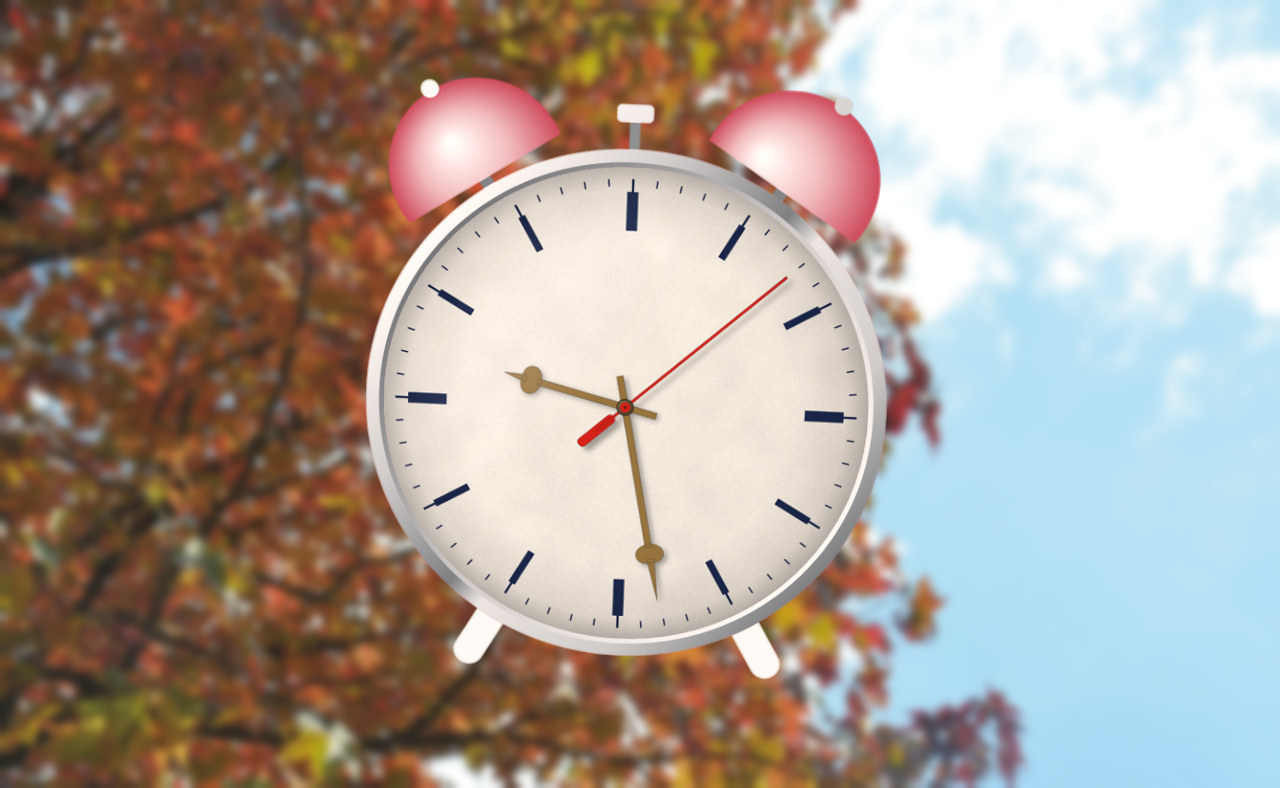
9:28:08
